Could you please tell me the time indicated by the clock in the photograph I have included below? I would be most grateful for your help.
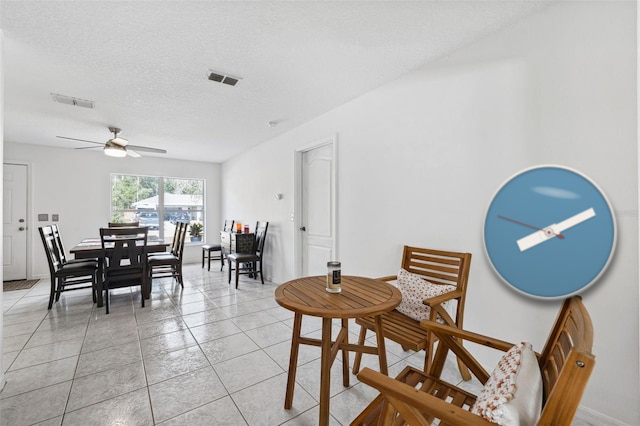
8:10:48
